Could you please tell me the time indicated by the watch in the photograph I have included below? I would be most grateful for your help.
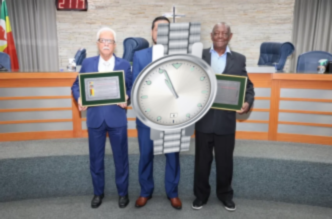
10:56
